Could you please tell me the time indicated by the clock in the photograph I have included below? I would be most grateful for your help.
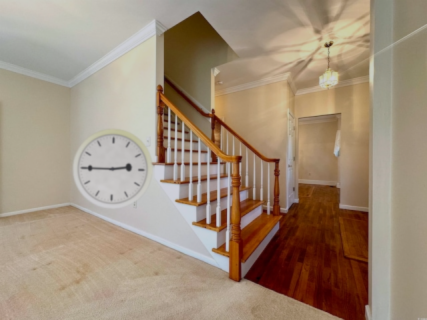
2:45
